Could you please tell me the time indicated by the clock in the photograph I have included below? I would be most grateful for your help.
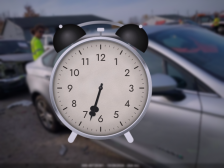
6:33
